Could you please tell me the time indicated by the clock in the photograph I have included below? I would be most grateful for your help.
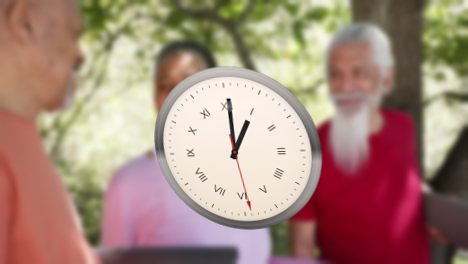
1:00:29
